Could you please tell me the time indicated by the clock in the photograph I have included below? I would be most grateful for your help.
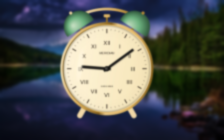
9:09
